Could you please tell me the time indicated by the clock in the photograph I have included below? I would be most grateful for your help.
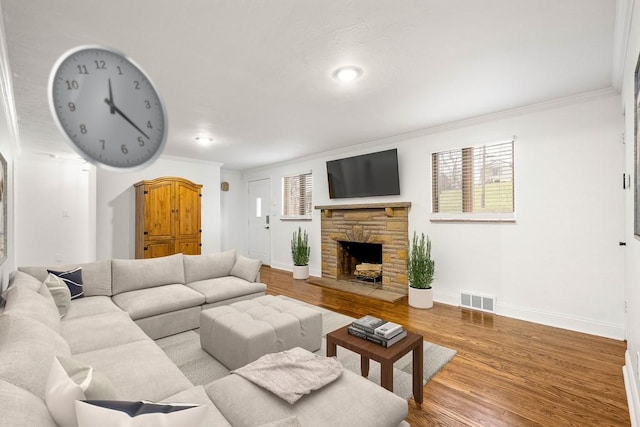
12:23
